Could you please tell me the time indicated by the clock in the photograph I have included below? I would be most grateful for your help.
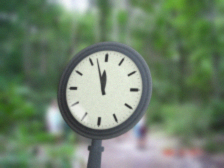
11:57
